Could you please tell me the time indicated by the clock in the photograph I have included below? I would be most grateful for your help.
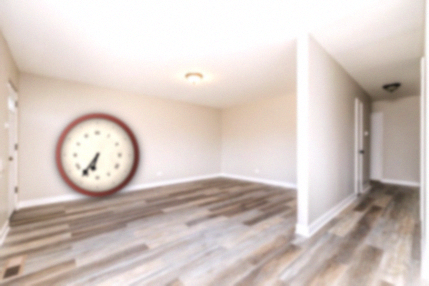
6:36
